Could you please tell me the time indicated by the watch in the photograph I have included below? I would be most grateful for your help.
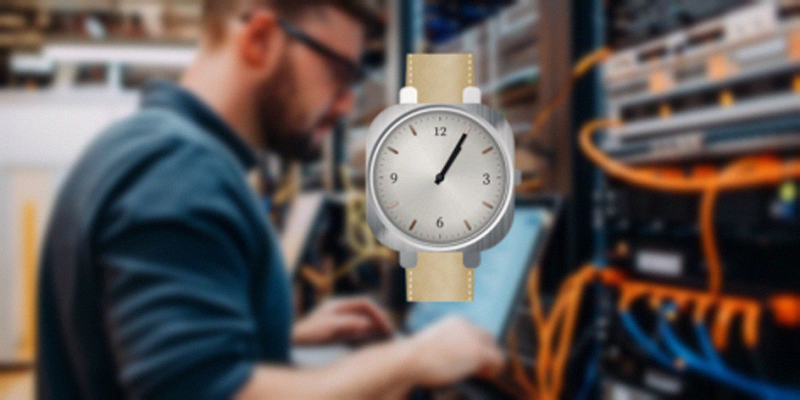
1:05
